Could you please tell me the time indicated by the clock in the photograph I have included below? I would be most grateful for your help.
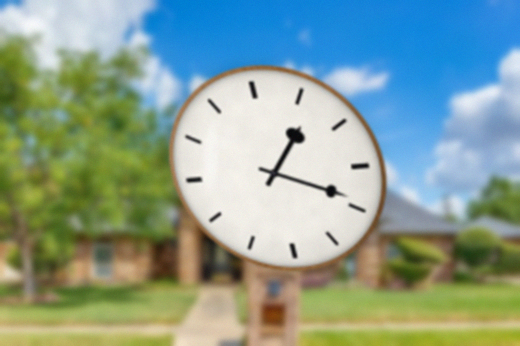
1:19
